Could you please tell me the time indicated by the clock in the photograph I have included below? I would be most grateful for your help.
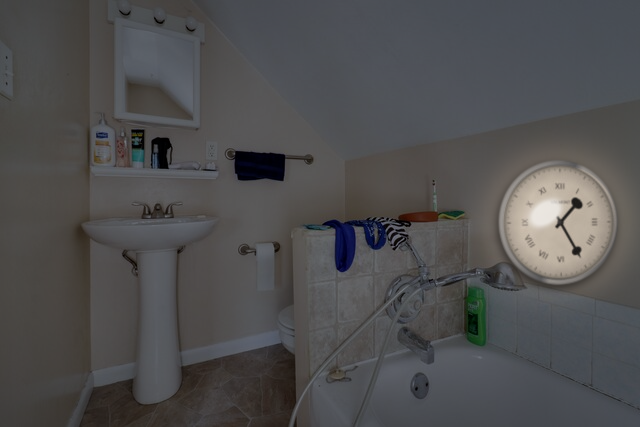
1:25
